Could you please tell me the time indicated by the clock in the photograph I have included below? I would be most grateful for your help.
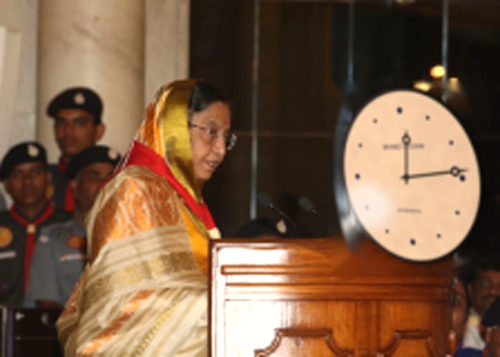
12:14
